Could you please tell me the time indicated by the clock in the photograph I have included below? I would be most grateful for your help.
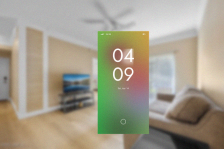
4:09
